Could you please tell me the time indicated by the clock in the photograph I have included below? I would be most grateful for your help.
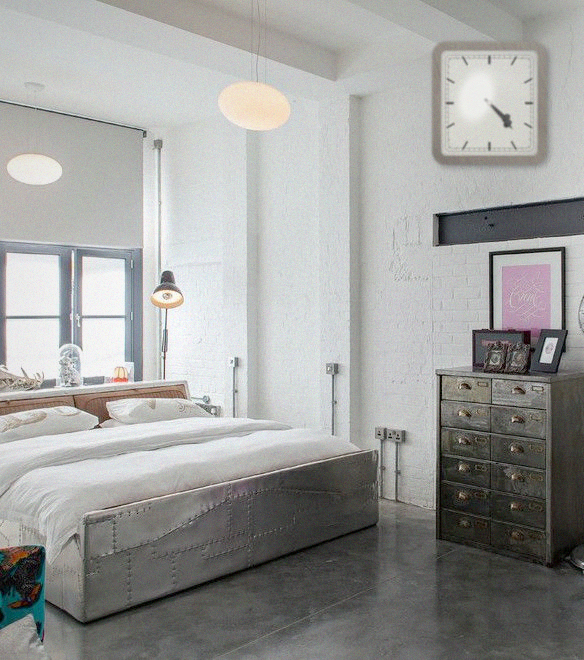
4:23
